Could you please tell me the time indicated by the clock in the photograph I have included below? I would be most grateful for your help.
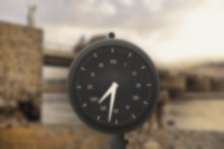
7:32
